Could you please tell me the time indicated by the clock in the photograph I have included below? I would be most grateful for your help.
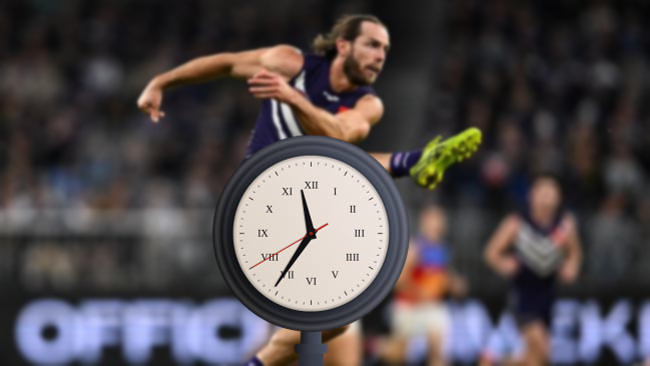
11:35:40
